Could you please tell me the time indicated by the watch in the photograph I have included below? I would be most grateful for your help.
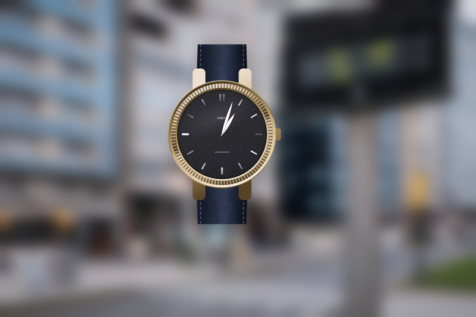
1:03
